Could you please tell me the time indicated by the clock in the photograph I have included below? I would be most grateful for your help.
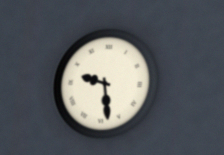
9:28
